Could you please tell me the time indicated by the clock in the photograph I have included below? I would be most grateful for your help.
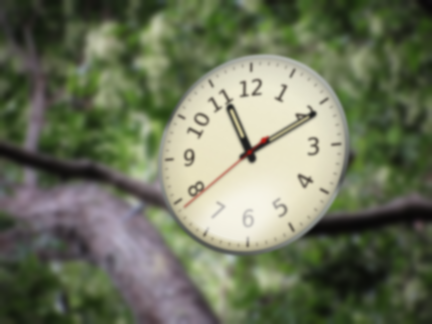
11:10:39
